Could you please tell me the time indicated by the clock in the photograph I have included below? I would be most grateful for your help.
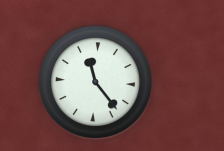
11:23
